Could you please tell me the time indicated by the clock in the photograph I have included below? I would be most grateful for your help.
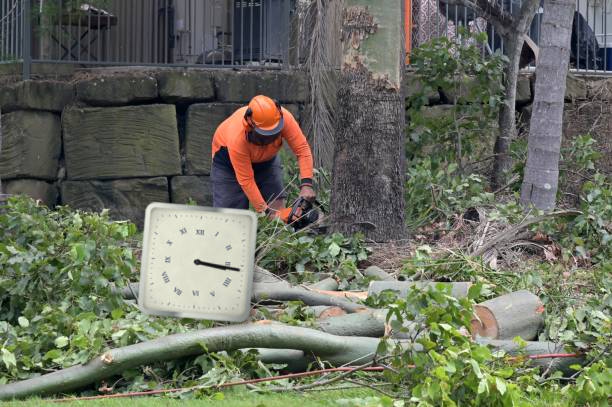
3:16
